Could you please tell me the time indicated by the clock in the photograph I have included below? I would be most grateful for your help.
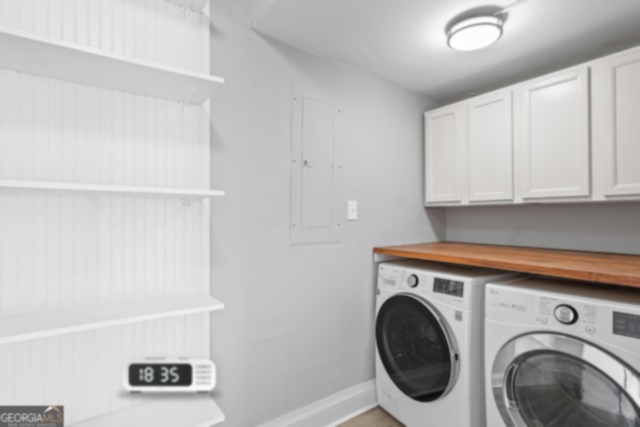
18:35
